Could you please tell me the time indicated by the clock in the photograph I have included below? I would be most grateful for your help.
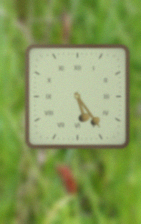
5:24
